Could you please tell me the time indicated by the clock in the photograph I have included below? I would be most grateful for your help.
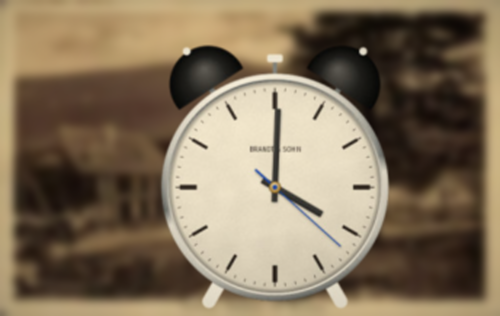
4:00:22
